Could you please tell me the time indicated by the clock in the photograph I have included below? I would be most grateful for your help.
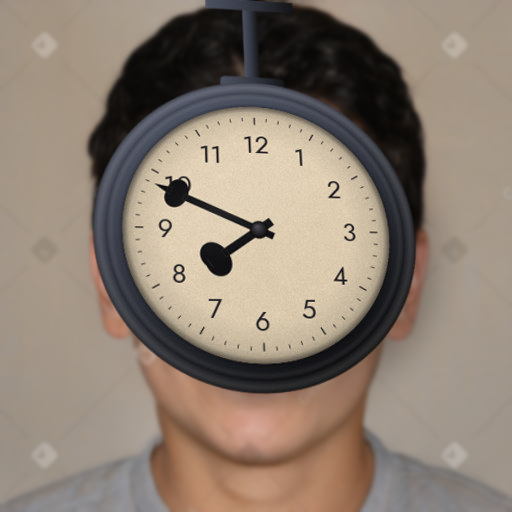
7:49
